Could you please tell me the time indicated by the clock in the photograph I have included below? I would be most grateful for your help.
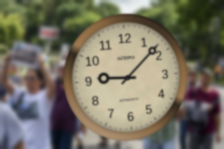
9:08
